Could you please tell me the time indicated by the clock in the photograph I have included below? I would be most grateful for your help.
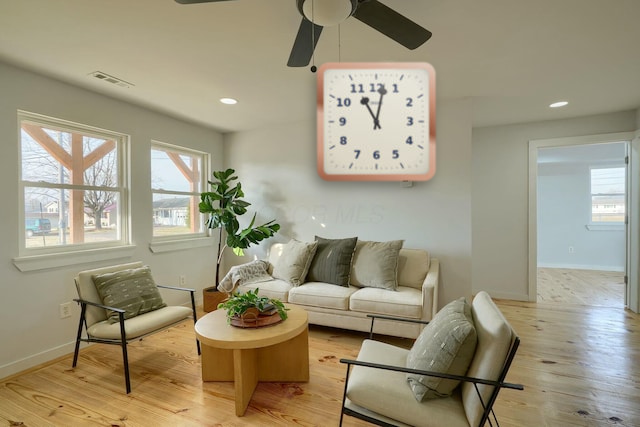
11:02
